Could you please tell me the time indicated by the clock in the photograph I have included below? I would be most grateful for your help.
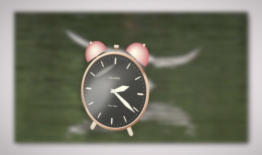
2:21
